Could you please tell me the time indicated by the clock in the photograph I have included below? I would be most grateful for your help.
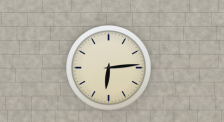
6:14
